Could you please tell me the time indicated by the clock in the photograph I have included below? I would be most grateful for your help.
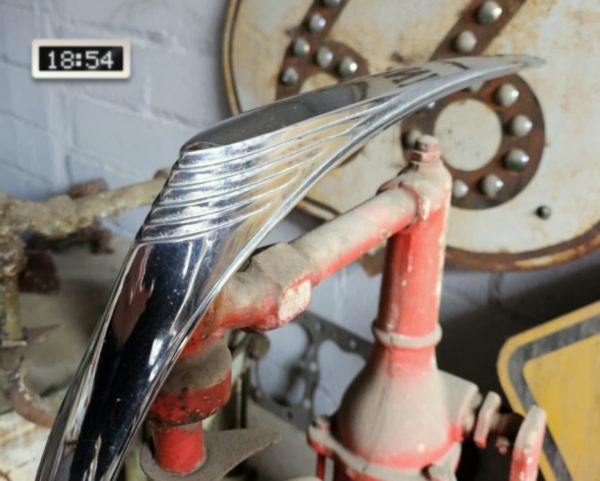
18:54
